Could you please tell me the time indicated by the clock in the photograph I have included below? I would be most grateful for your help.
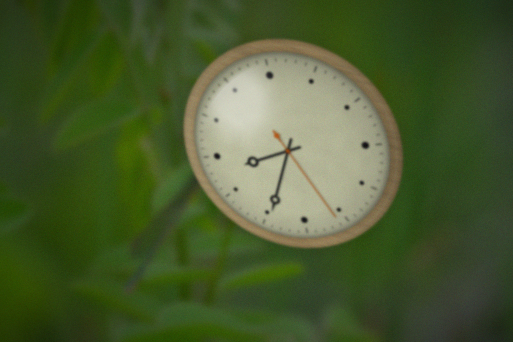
8:34:26
